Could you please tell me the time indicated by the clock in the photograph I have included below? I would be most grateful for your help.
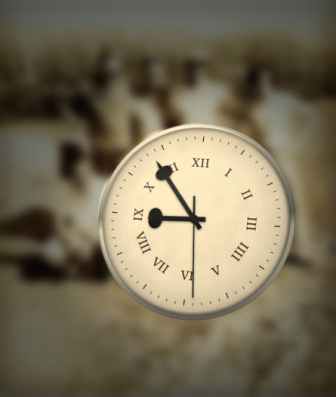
8:53:29
